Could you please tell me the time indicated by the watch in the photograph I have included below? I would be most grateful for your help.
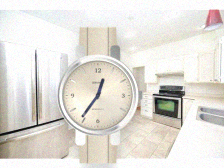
12:36
